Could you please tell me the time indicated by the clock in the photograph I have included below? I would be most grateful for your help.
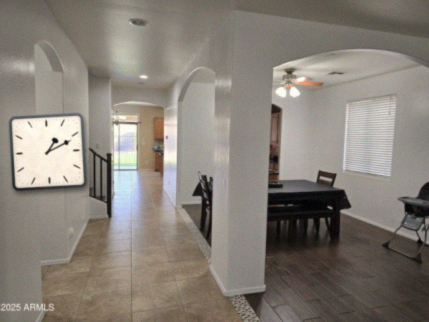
1:11
